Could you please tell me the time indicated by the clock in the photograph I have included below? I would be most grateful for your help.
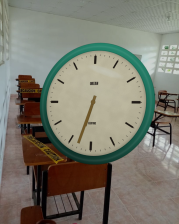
6:33
